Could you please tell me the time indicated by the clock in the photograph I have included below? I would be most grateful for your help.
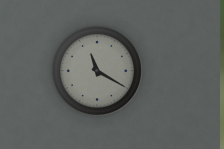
11:20
